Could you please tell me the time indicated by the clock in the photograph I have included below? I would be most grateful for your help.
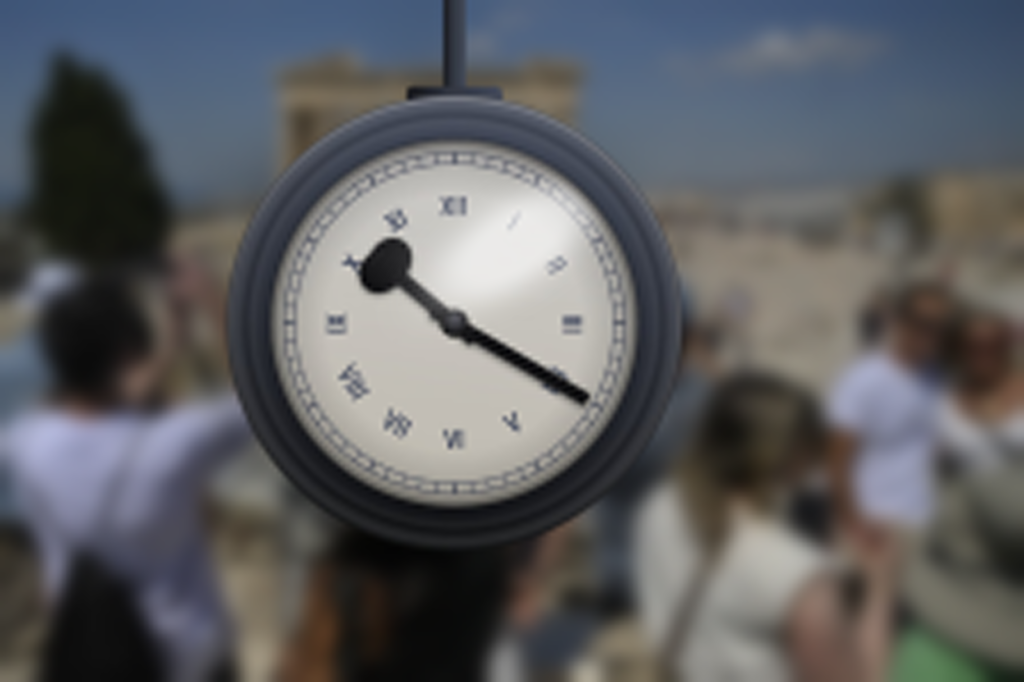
10:20
